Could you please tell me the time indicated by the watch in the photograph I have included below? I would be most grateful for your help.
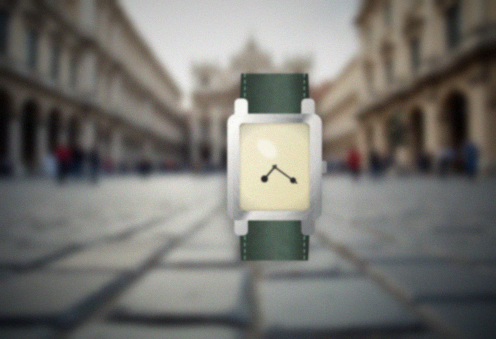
7:21
